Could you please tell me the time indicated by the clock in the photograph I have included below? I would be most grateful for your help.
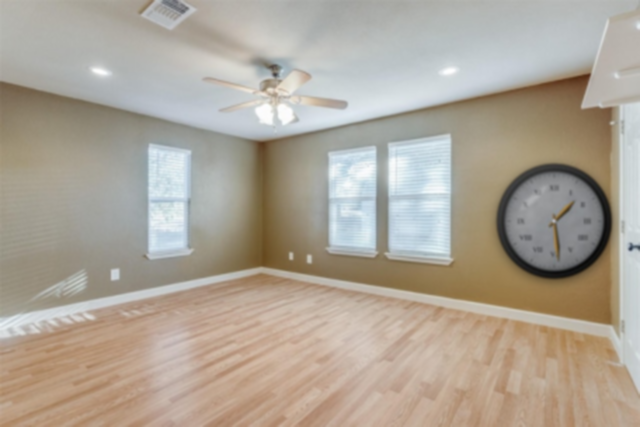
1:29
